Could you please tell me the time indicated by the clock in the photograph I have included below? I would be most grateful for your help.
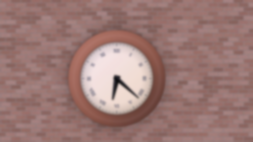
6:22
